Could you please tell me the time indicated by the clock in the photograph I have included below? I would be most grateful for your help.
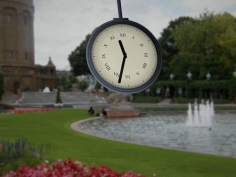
11:33
